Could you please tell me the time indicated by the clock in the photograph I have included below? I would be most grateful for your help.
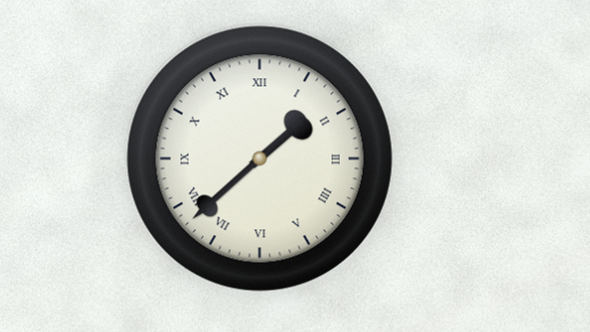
1:38
